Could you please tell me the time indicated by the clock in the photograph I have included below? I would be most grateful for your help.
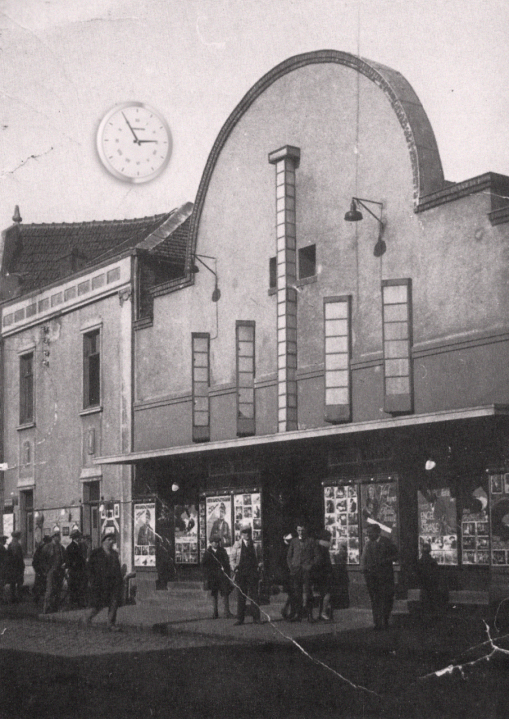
2:55
